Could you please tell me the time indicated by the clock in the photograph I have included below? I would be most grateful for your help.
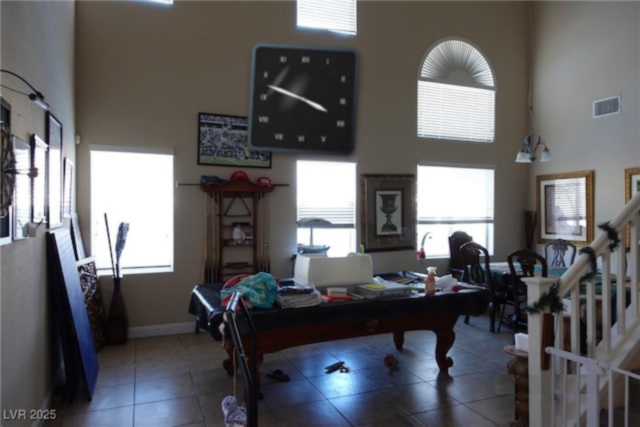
3:48
